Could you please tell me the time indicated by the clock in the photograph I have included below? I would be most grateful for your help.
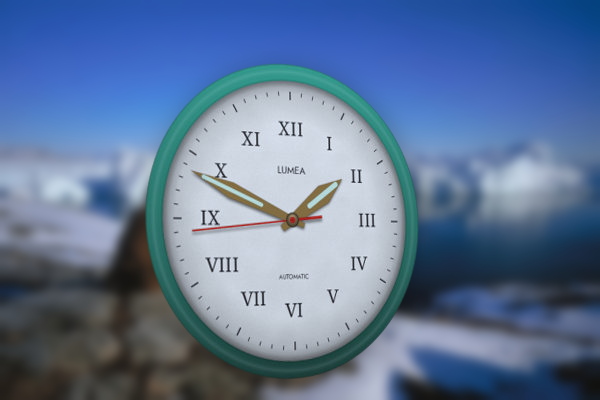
1:48:44
